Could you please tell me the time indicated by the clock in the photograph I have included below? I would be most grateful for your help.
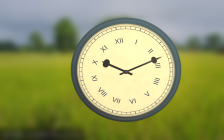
10:13
